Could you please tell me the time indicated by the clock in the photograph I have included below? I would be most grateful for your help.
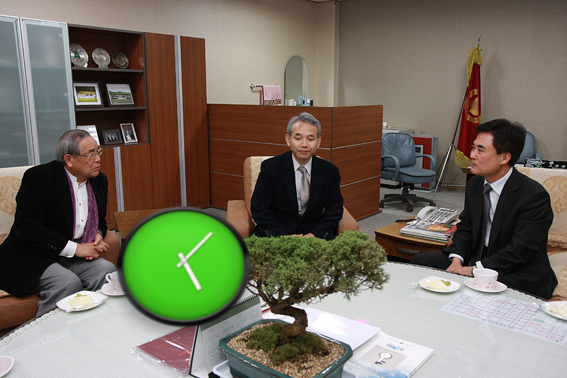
5:07
